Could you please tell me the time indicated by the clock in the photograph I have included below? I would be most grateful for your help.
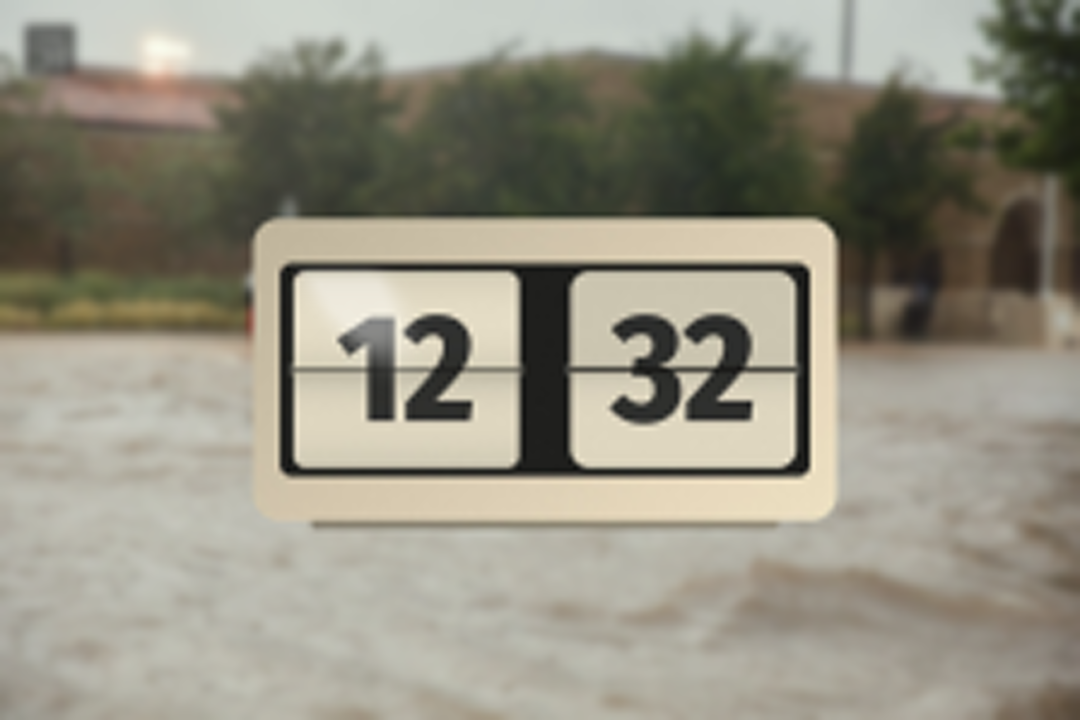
12:32
